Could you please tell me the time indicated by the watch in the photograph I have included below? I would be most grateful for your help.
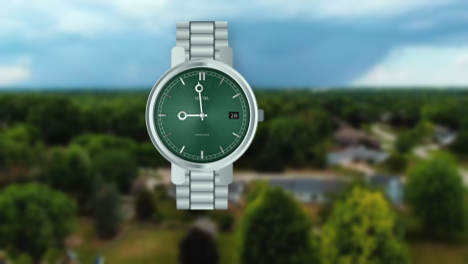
8:59
